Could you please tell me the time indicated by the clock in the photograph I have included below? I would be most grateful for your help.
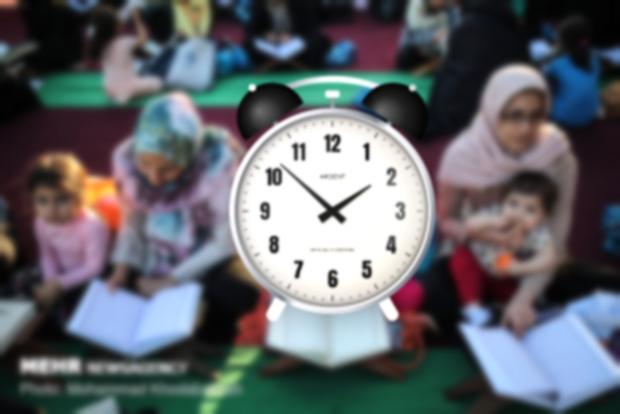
1:52
